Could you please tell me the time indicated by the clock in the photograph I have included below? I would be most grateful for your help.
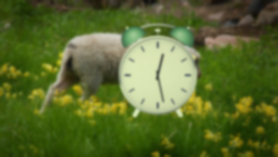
12:28
